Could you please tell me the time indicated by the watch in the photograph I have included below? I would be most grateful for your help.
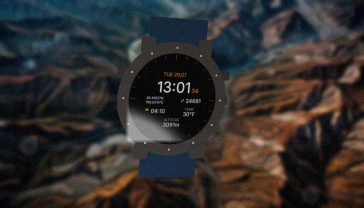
13:01
